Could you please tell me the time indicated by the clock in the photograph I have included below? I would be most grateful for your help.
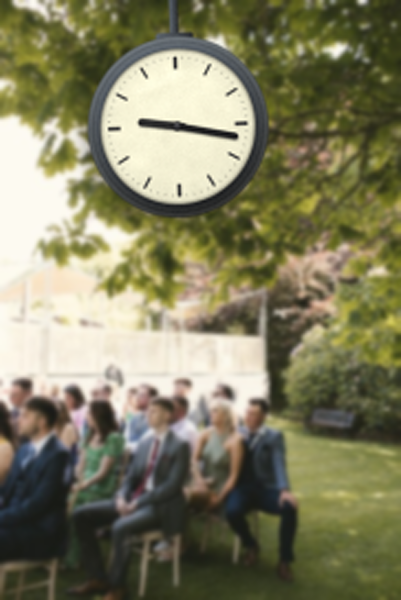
9:17
